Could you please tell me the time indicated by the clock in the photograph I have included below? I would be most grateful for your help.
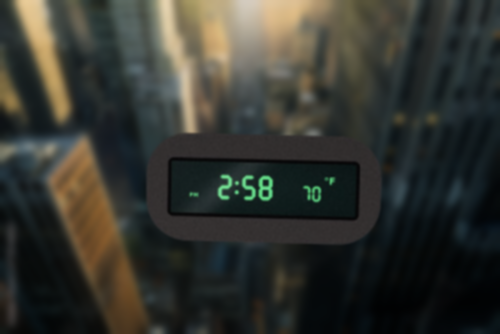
2:58
